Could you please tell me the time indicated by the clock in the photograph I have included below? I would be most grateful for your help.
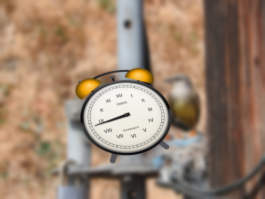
8:44
